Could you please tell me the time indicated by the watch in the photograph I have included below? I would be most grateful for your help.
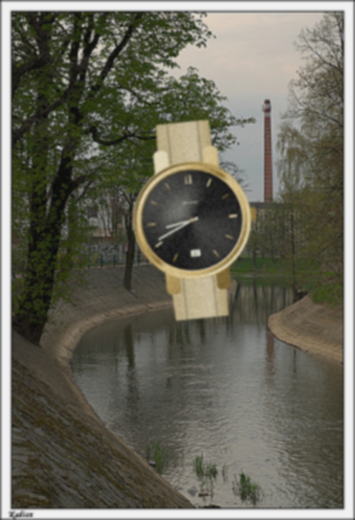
8:41
